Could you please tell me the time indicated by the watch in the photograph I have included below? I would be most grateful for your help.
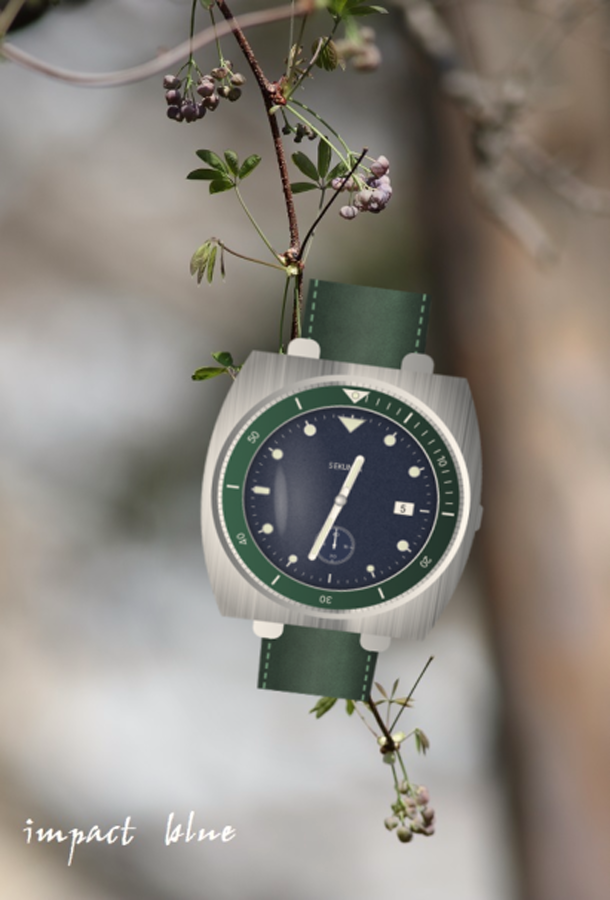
12:33
